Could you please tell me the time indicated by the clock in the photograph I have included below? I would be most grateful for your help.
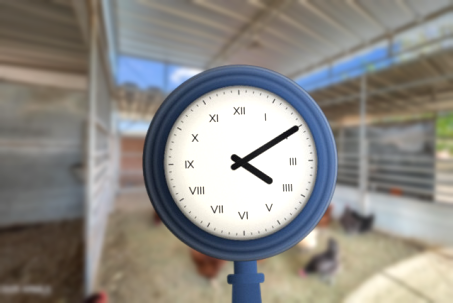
4:10
